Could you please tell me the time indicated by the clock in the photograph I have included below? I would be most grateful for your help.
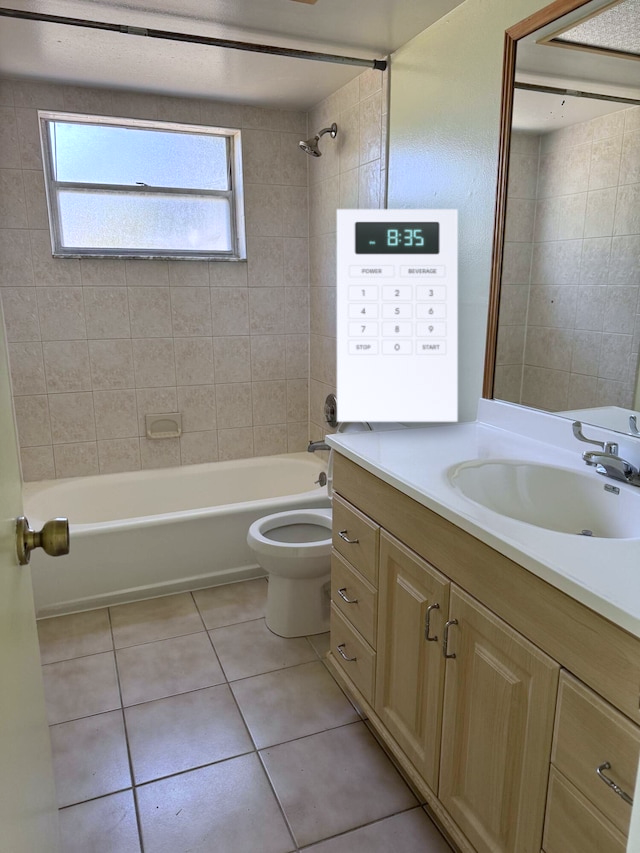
8:35
